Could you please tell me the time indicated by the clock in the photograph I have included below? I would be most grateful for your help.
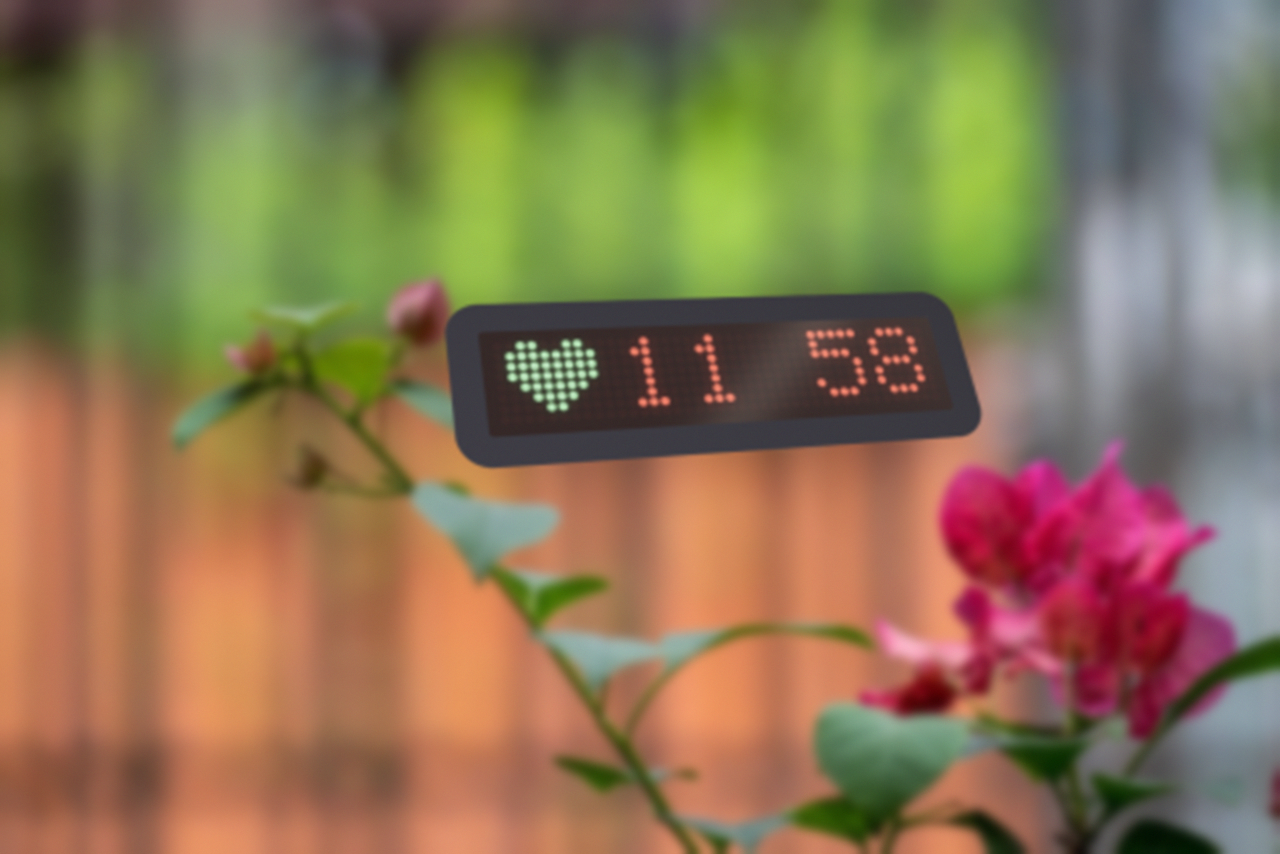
11:58
